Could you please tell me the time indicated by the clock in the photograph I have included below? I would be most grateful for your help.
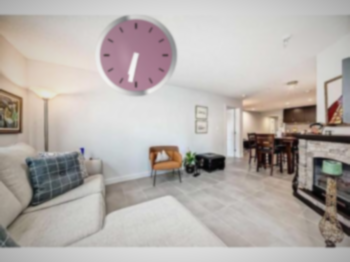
6:32
